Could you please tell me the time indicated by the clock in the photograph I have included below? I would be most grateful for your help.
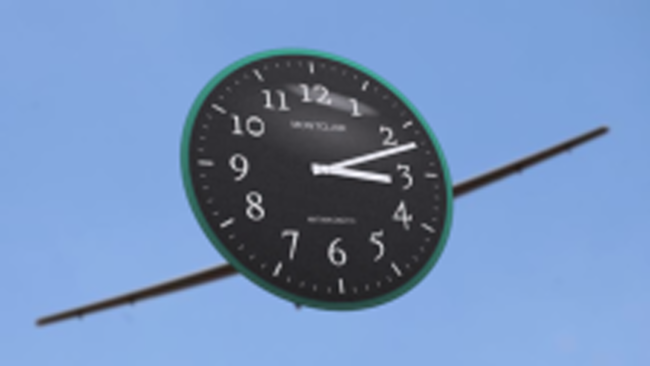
3:12
